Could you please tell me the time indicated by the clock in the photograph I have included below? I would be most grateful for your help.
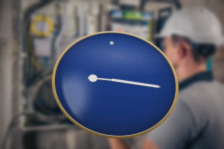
9:17
